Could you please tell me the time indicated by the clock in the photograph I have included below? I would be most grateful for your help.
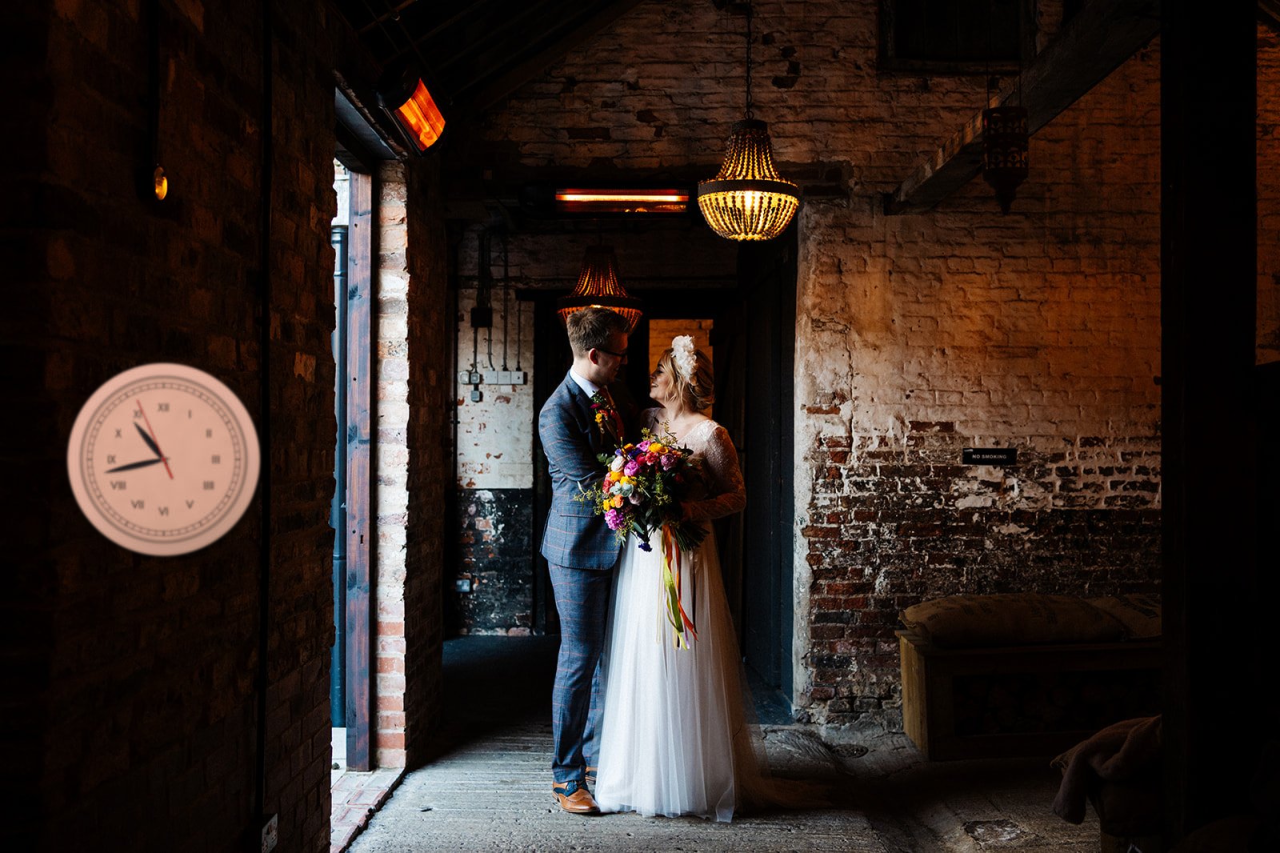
10:42:56
